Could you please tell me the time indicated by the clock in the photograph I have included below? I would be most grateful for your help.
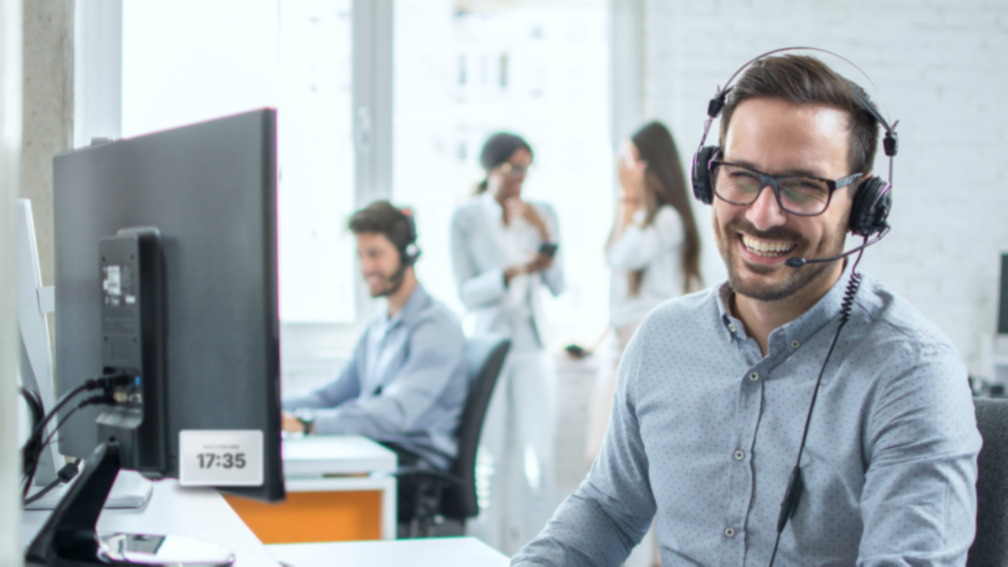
17:35
